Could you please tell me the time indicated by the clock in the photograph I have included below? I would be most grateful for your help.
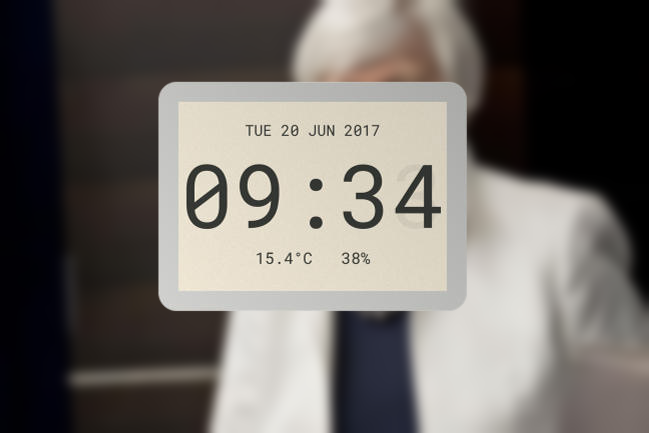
9:34
